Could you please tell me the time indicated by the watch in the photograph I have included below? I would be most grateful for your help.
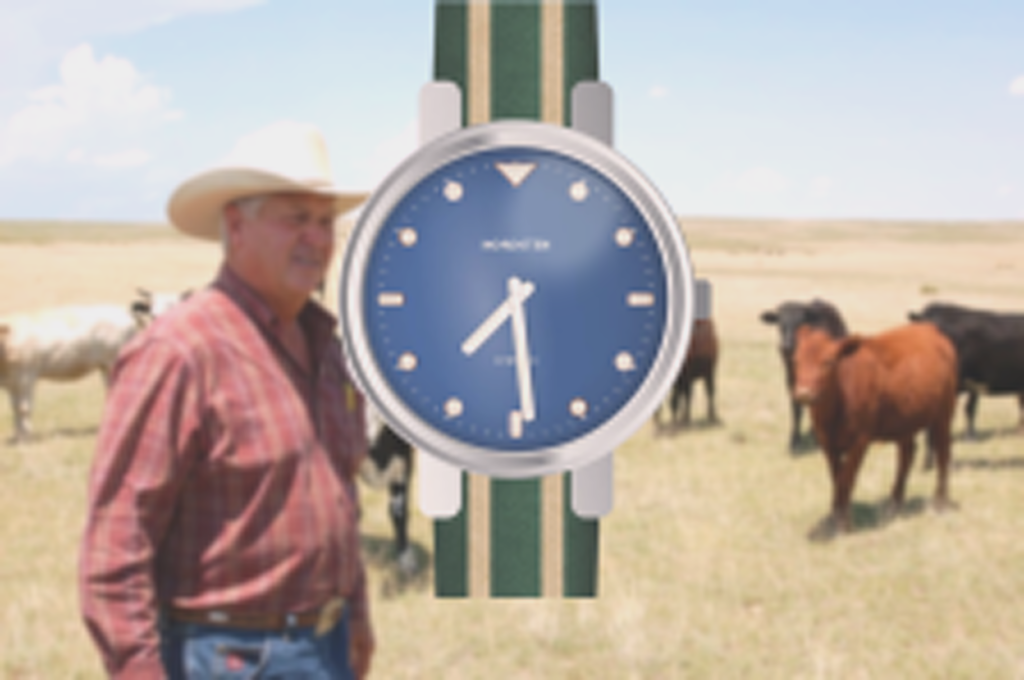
7:29
